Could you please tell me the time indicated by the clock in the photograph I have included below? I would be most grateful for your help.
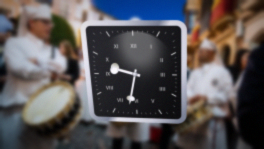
9:32
